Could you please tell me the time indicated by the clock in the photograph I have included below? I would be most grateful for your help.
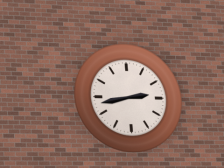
2:43
